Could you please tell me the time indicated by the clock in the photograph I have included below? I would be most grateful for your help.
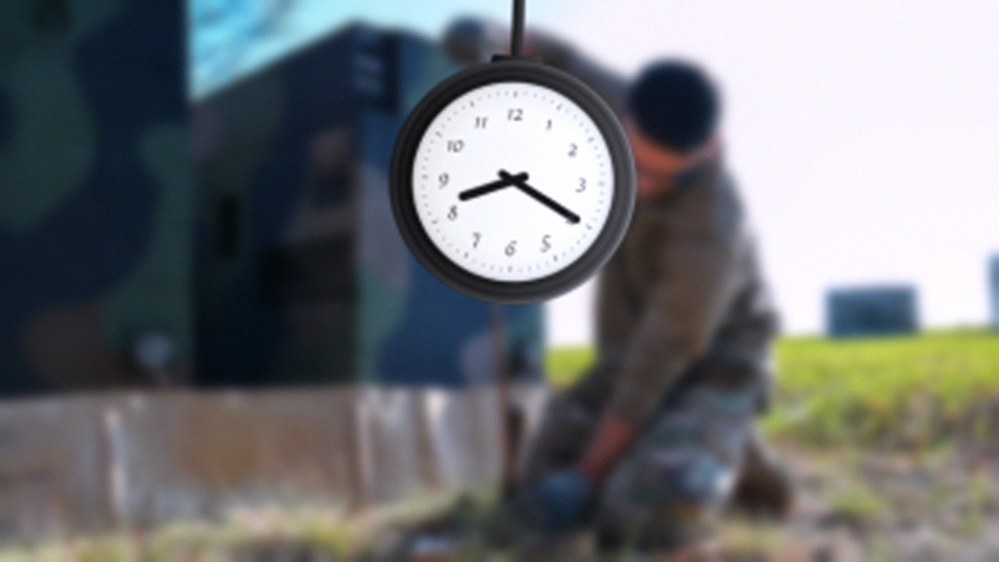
8:20
